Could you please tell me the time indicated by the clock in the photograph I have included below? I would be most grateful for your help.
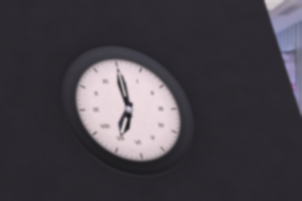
7:00
